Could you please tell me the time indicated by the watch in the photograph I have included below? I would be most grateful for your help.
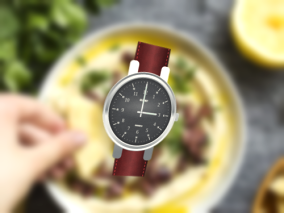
3:00
